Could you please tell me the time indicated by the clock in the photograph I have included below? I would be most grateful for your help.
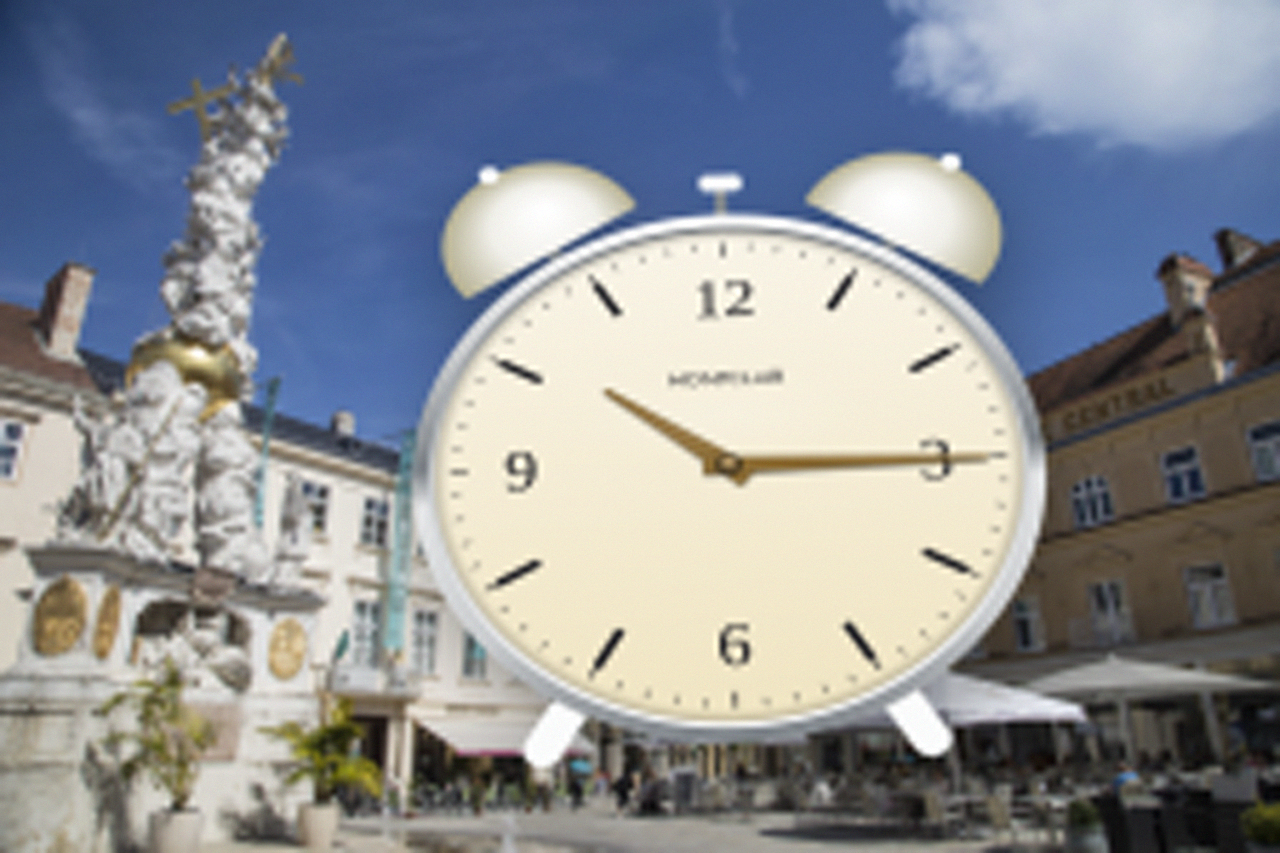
10:15
